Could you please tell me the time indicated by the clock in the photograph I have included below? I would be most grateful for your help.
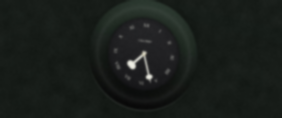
7:27
